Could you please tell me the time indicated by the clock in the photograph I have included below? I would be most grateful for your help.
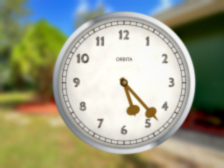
5:23
